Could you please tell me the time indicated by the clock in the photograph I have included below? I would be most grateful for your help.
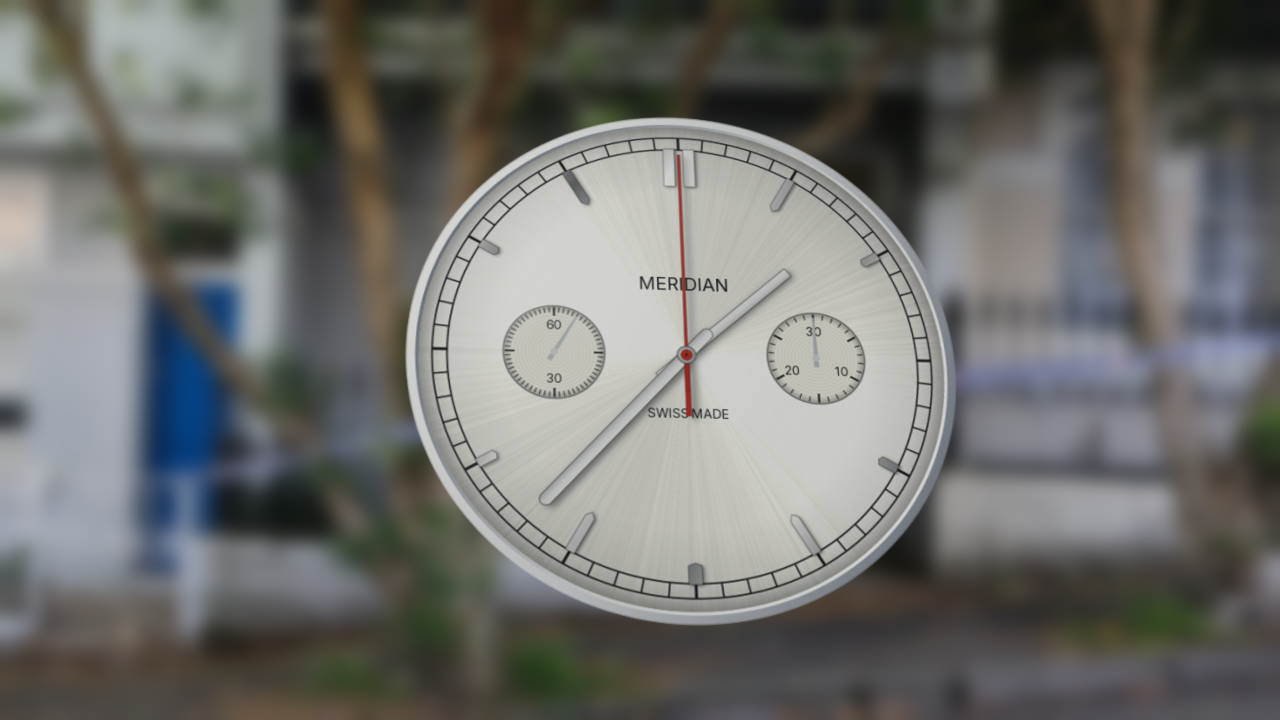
1:37:05
